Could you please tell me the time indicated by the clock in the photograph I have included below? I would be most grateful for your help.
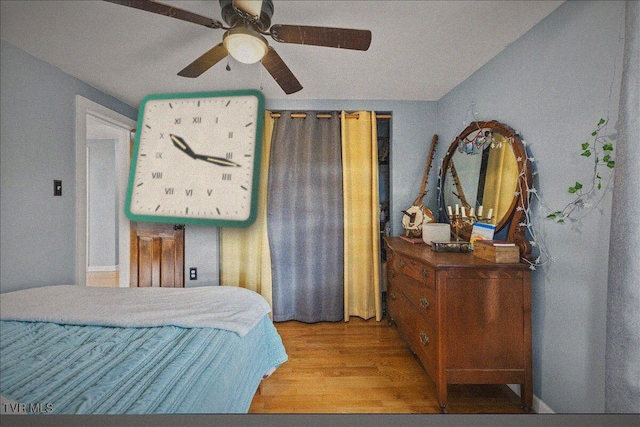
10:17
